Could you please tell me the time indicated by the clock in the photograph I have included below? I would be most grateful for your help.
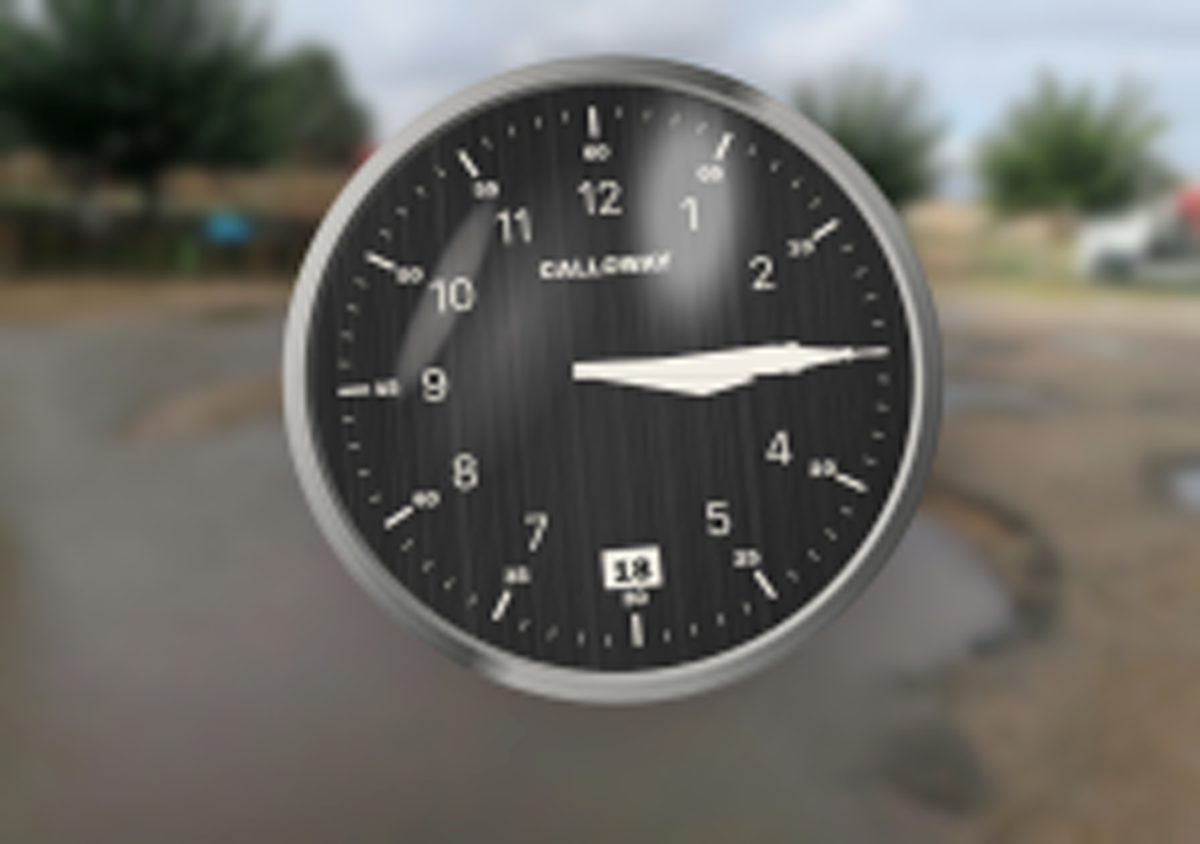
3:15
